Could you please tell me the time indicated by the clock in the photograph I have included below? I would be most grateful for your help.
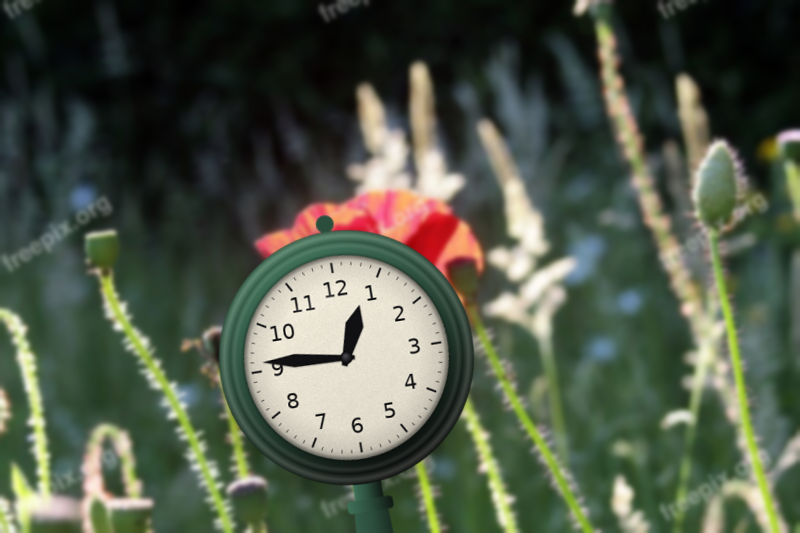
12:46
